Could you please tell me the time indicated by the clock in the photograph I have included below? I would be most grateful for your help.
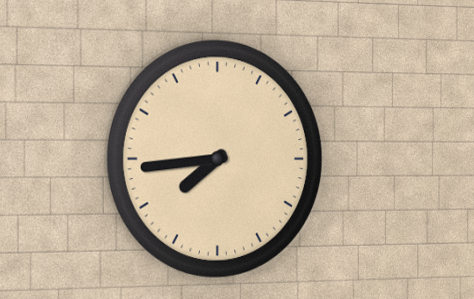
7:44
